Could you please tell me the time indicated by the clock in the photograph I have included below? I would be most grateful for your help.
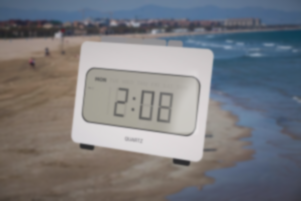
2:08
